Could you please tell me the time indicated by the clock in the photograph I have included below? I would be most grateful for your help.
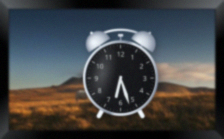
6:27
